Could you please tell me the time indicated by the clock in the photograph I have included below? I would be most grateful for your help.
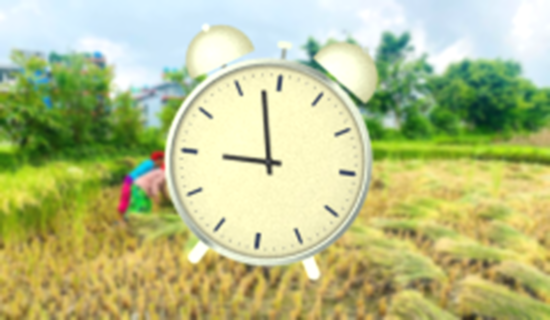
8:58
